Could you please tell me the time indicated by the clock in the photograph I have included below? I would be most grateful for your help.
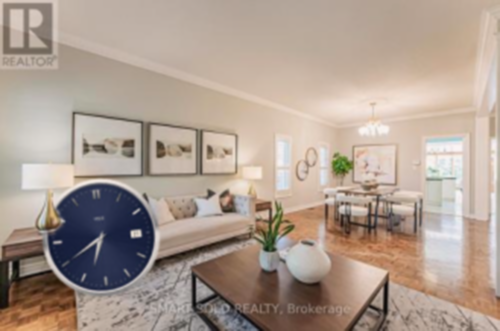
6:40
